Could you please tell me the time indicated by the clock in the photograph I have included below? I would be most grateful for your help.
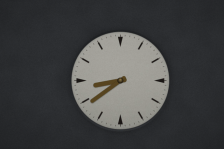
8:39
